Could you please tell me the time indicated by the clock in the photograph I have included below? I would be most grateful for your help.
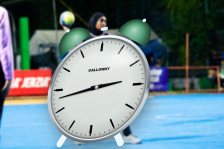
2:43
